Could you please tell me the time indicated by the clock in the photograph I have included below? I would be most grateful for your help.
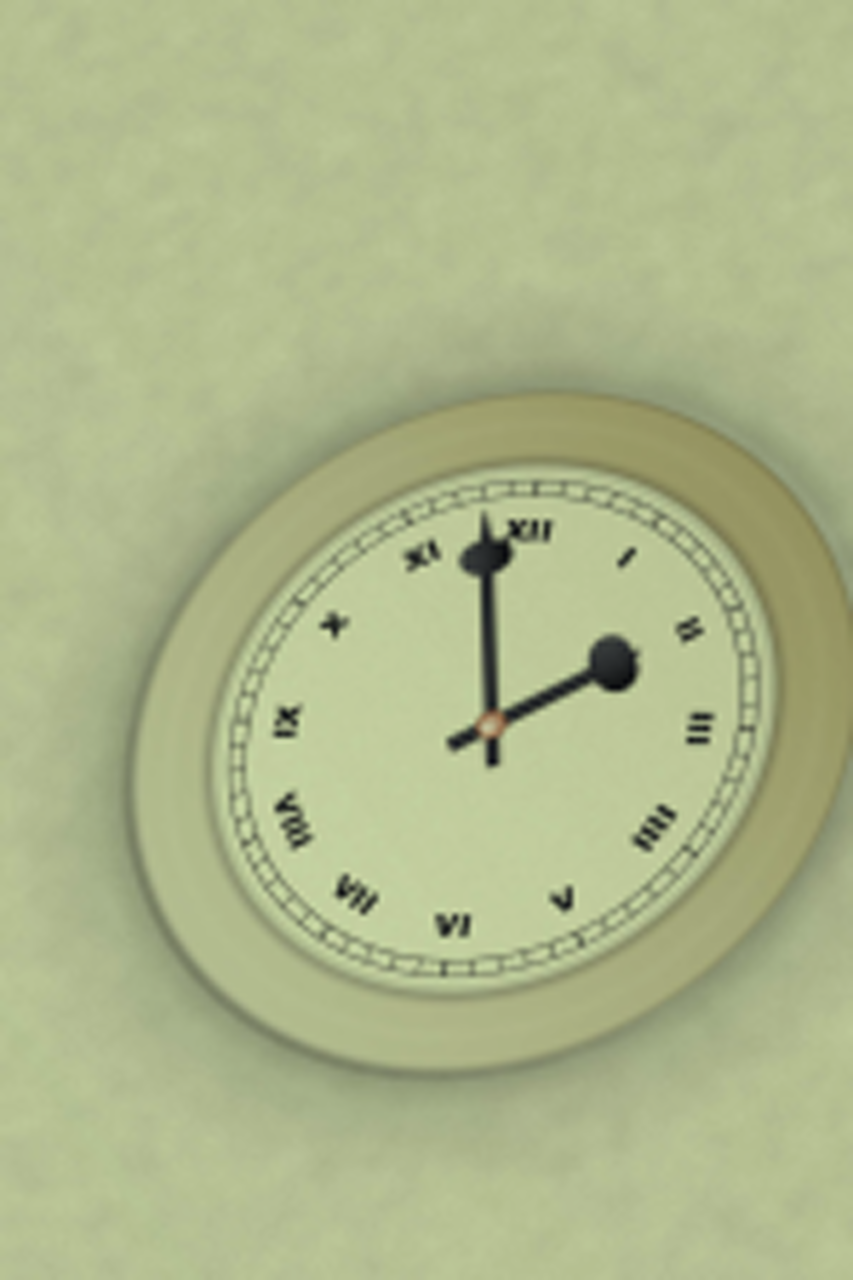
1:58
